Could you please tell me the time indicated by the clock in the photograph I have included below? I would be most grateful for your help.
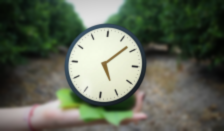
5:08
